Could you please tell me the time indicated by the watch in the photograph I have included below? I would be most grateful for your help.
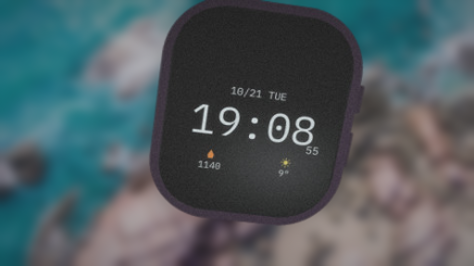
19:08:55
